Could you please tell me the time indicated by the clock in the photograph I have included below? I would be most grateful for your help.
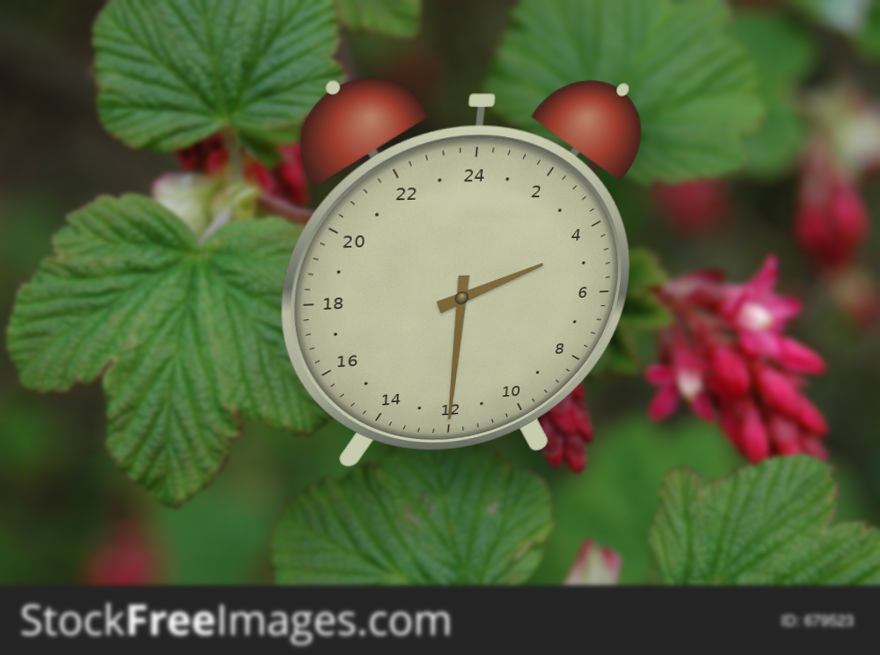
4:30
